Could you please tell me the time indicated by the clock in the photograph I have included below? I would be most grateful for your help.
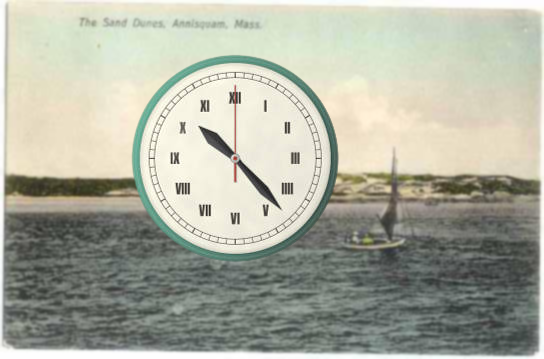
10:23:00
